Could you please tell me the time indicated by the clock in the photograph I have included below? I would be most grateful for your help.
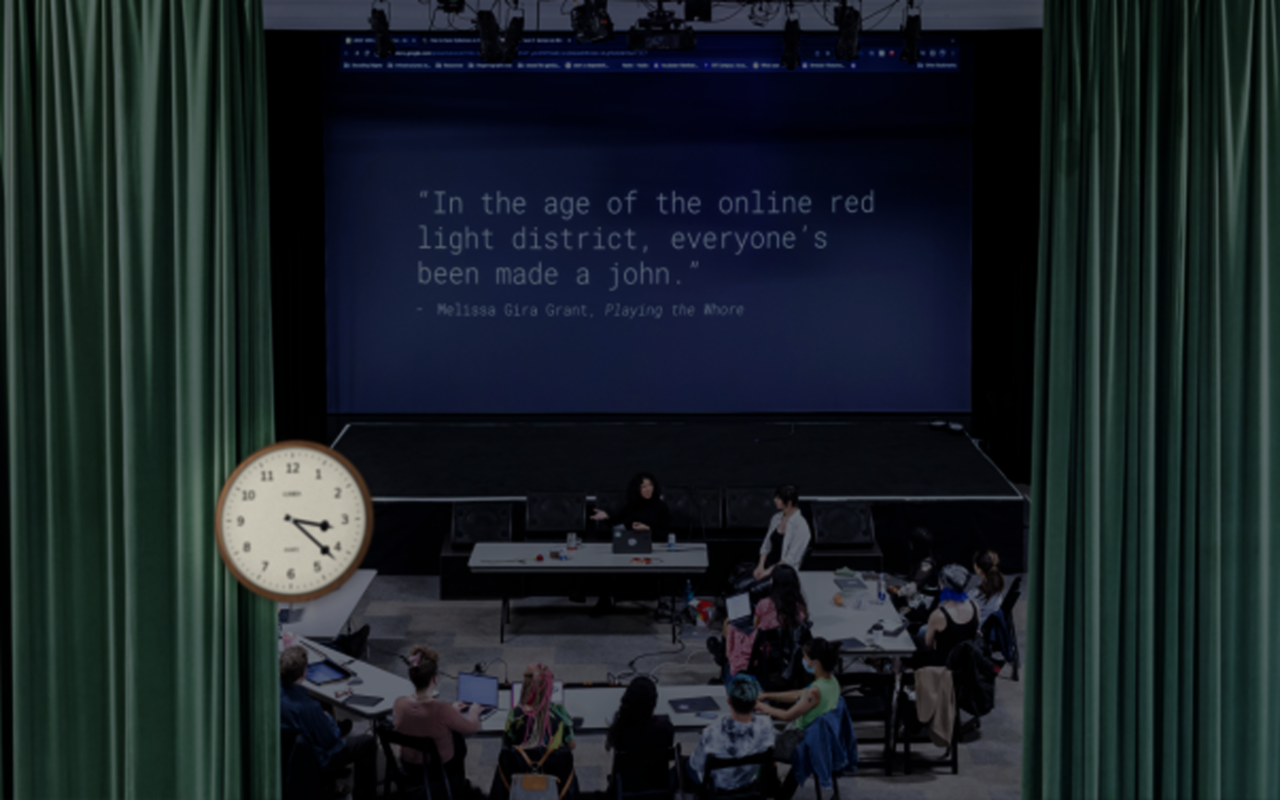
3:22
